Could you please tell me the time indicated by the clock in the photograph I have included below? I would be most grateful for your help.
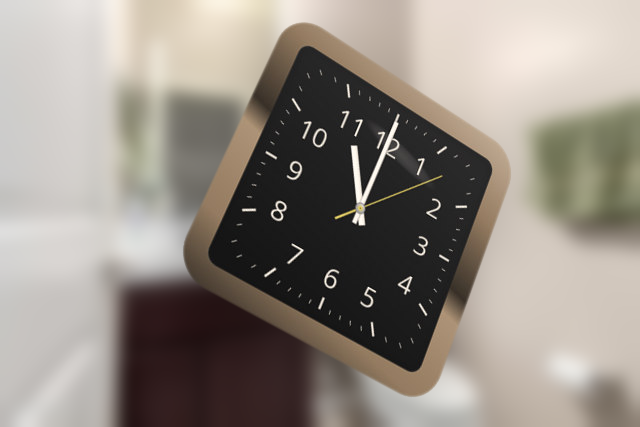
11:00:07
